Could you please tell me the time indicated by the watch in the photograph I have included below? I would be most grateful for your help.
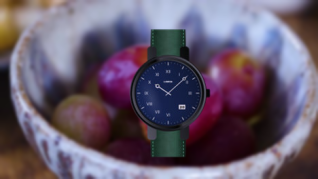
10:08
